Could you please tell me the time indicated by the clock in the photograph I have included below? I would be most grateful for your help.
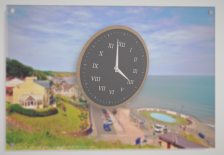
3:58
